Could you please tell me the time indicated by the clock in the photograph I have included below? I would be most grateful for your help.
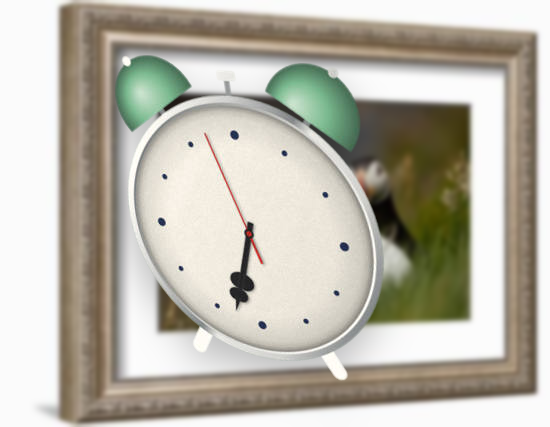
6:32:57
